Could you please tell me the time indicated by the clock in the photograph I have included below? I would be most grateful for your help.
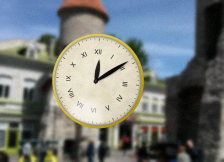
12:09
